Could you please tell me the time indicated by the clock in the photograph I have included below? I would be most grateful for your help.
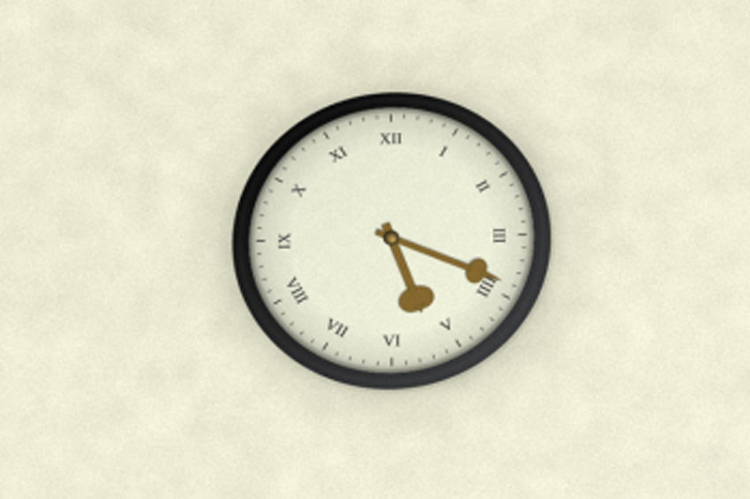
5:19
